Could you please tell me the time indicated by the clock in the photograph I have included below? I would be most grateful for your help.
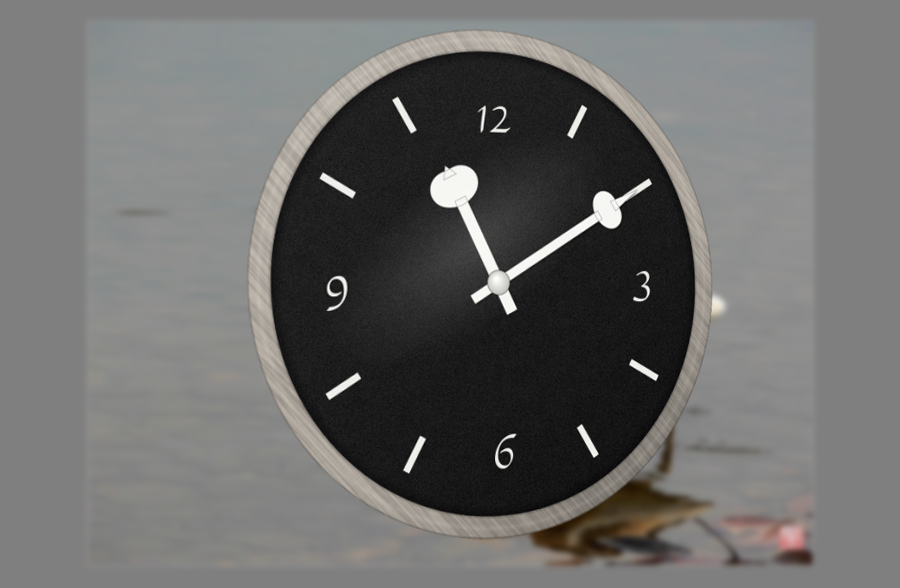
11:10
